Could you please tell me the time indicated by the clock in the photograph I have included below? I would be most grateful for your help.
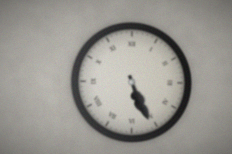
5:26
